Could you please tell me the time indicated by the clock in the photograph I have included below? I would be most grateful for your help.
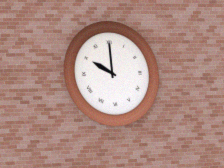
10:00
